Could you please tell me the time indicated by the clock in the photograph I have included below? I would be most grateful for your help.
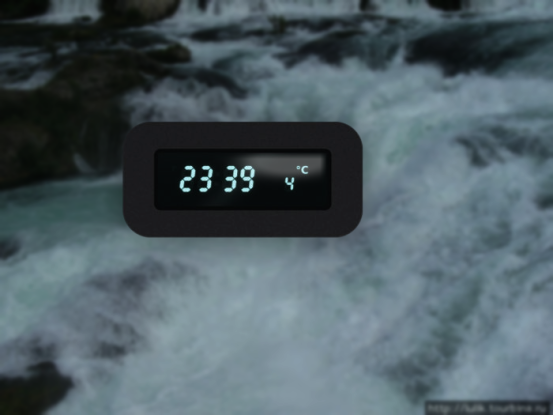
23:39
